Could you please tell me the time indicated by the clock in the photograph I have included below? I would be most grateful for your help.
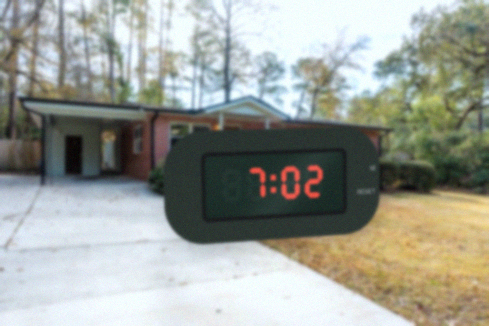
7:02
